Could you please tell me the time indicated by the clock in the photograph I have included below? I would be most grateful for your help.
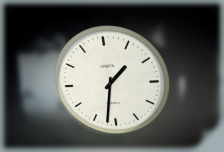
1:32
